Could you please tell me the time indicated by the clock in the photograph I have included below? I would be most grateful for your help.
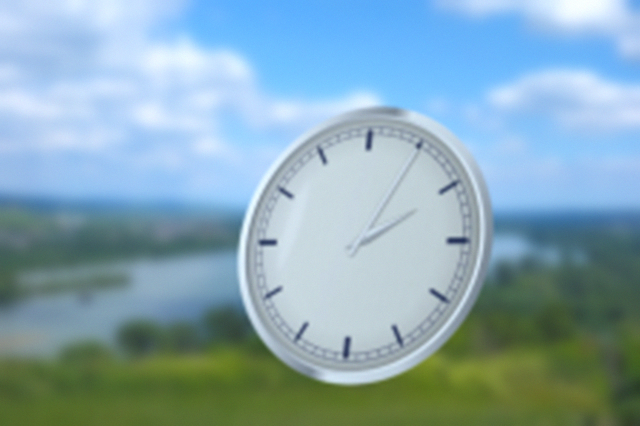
2:05
